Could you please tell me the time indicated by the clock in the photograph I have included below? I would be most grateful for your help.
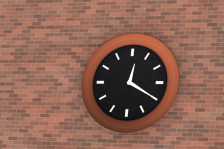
12:20
